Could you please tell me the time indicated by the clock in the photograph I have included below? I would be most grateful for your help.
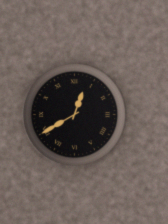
12:40
